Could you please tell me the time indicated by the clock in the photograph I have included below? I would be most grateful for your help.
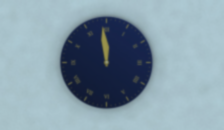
11:59
